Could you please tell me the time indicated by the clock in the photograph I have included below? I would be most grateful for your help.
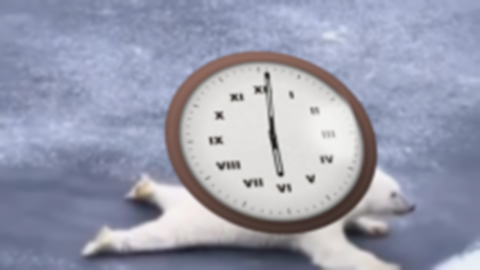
6:01
